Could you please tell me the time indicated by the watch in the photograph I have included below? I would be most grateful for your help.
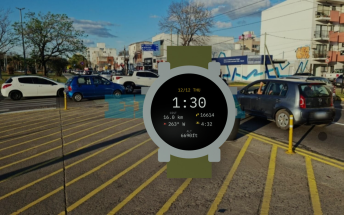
1:30
